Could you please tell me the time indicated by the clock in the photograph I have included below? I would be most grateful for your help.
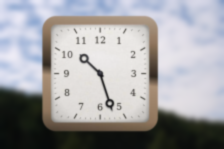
10:27
